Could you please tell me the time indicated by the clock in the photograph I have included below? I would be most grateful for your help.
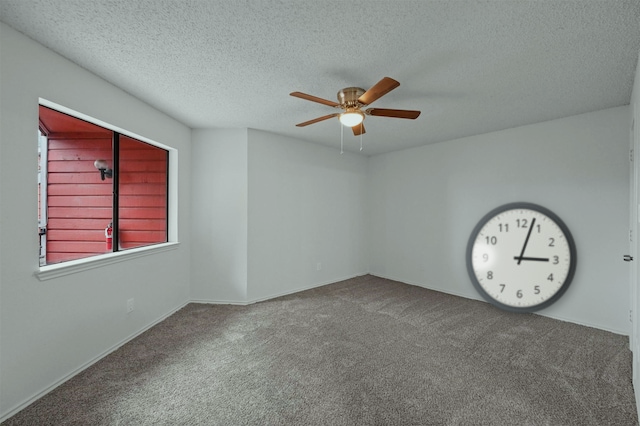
3:03
